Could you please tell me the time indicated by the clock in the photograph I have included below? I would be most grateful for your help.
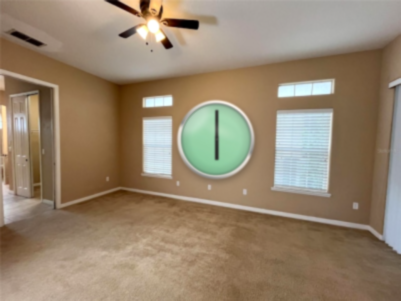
6:00
